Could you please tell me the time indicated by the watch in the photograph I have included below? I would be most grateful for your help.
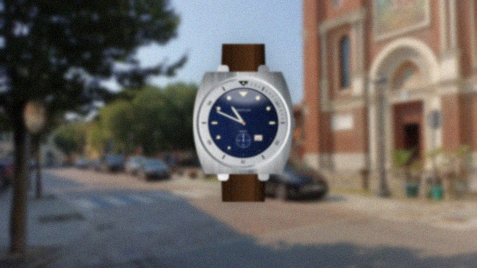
10:49
